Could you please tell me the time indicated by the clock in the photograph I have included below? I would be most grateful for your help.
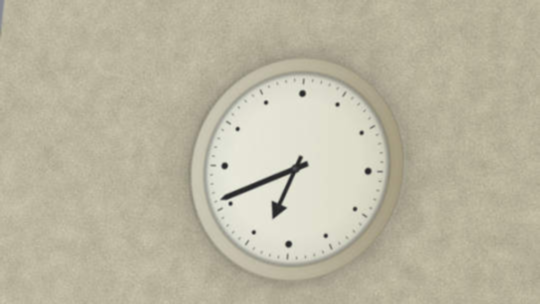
6:41
